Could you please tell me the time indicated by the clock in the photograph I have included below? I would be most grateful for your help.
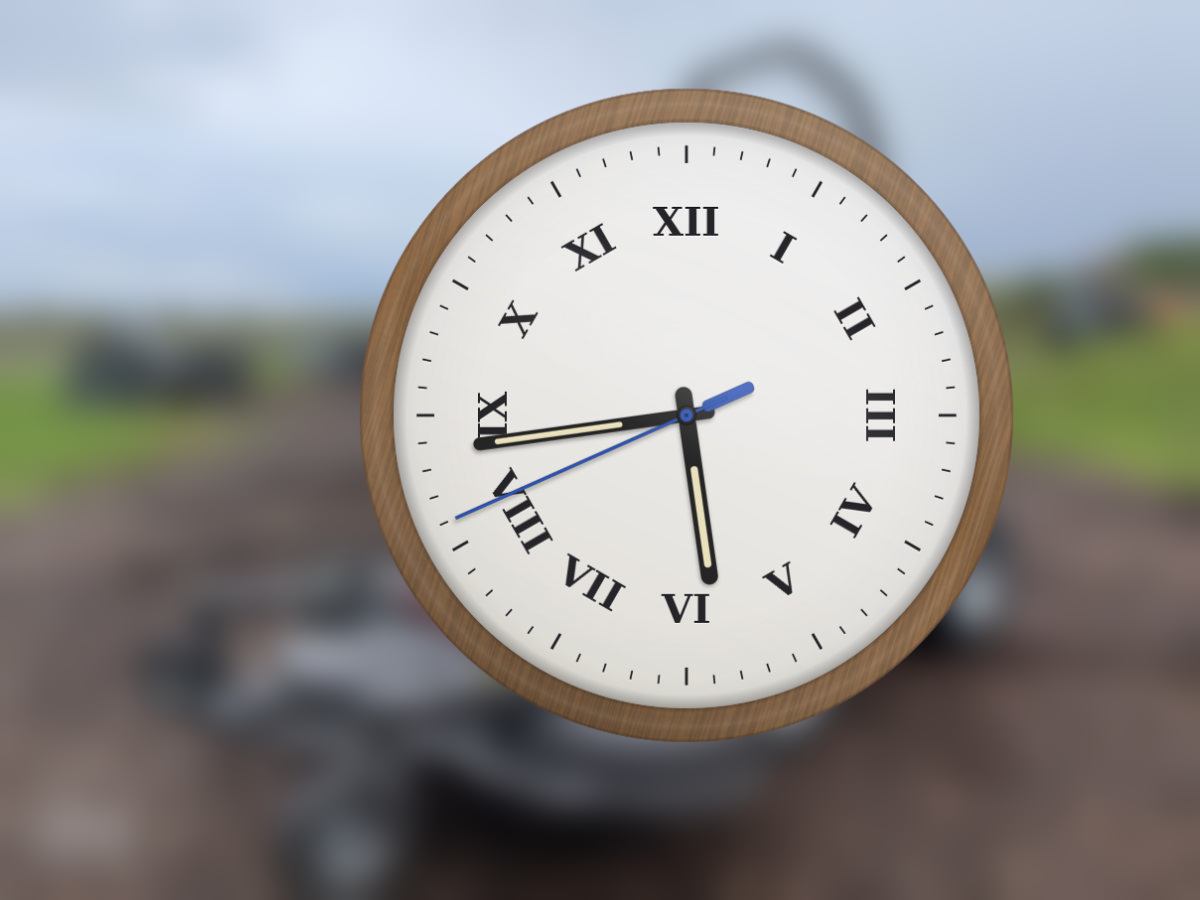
5:43:41
